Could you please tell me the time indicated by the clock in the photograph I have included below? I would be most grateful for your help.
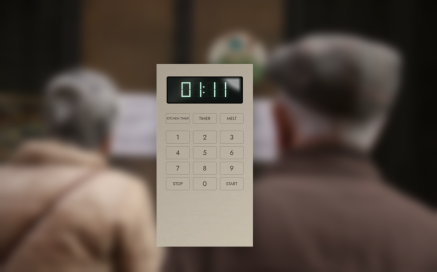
1:11
